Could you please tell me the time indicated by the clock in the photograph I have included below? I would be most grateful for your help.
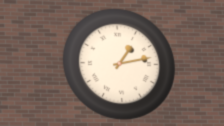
1:13
